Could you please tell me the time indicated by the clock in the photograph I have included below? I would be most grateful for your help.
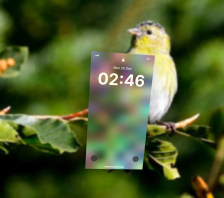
2:46
